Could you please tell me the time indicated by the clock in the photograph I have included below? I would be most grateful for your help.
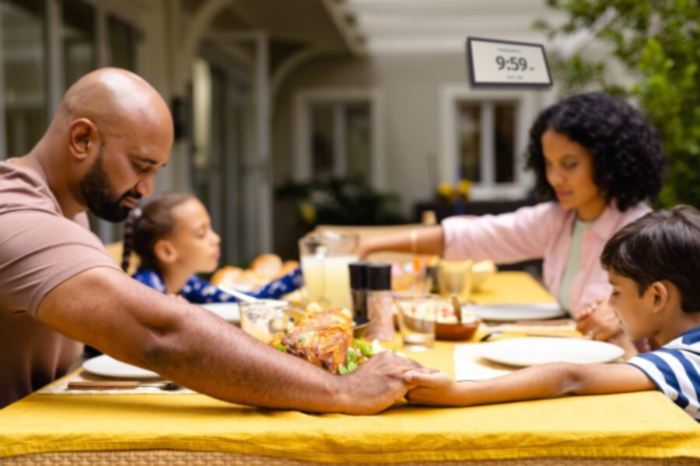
9:59
